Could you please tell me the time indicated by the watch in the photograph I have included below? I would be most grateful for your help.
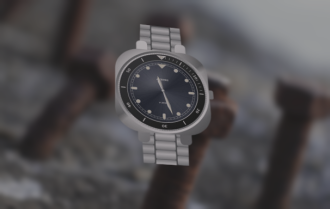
11:27
